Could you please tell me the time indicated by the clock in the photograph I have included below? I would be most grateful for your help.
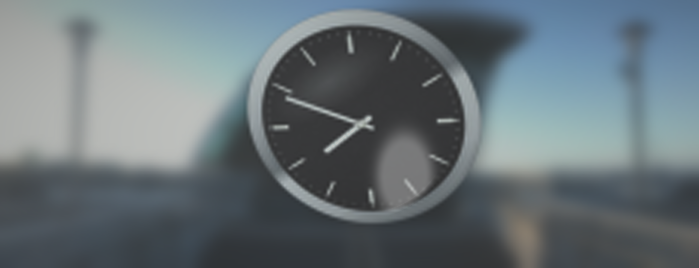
7:49
